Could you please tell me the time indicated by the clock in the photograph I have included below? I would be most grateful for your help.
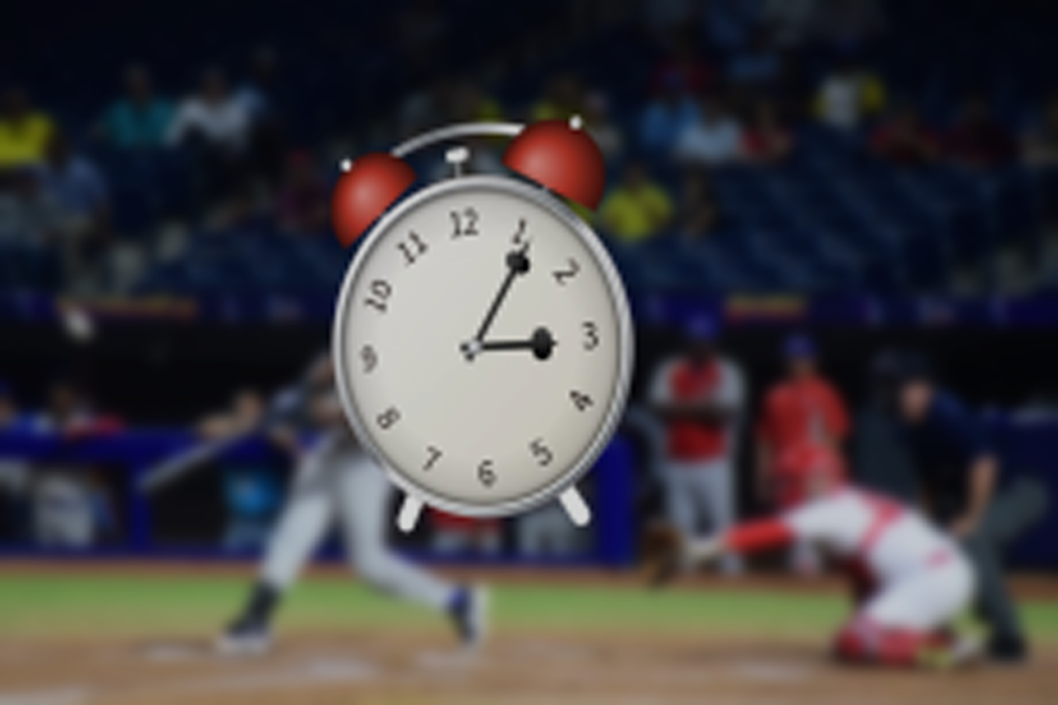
3:06
